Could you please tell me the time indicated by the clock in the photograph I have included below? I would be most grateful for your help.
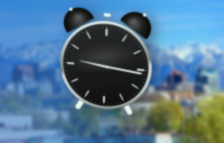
9:16
